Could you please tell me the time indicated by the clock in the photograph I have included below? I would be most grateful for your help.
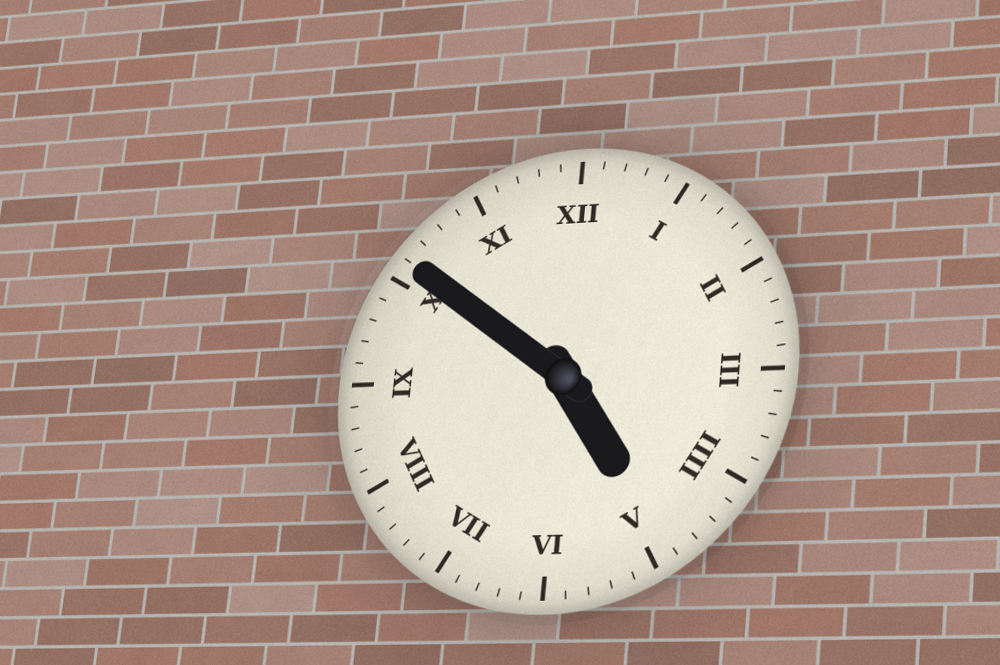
4:51
